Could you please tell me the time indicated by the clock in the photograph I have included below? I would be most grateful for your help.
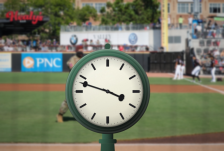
3:48
